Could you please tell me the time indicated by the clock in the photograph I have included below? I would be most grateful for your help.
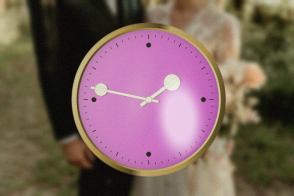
1:47
